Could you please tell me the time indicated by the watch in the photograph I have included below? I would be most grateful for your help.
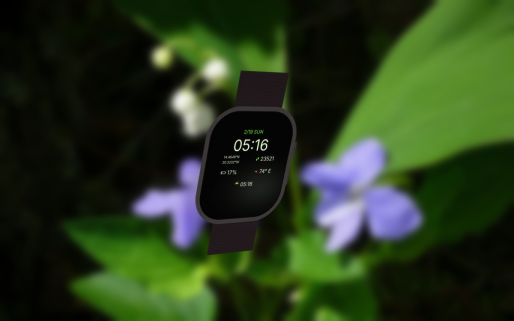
5:16
